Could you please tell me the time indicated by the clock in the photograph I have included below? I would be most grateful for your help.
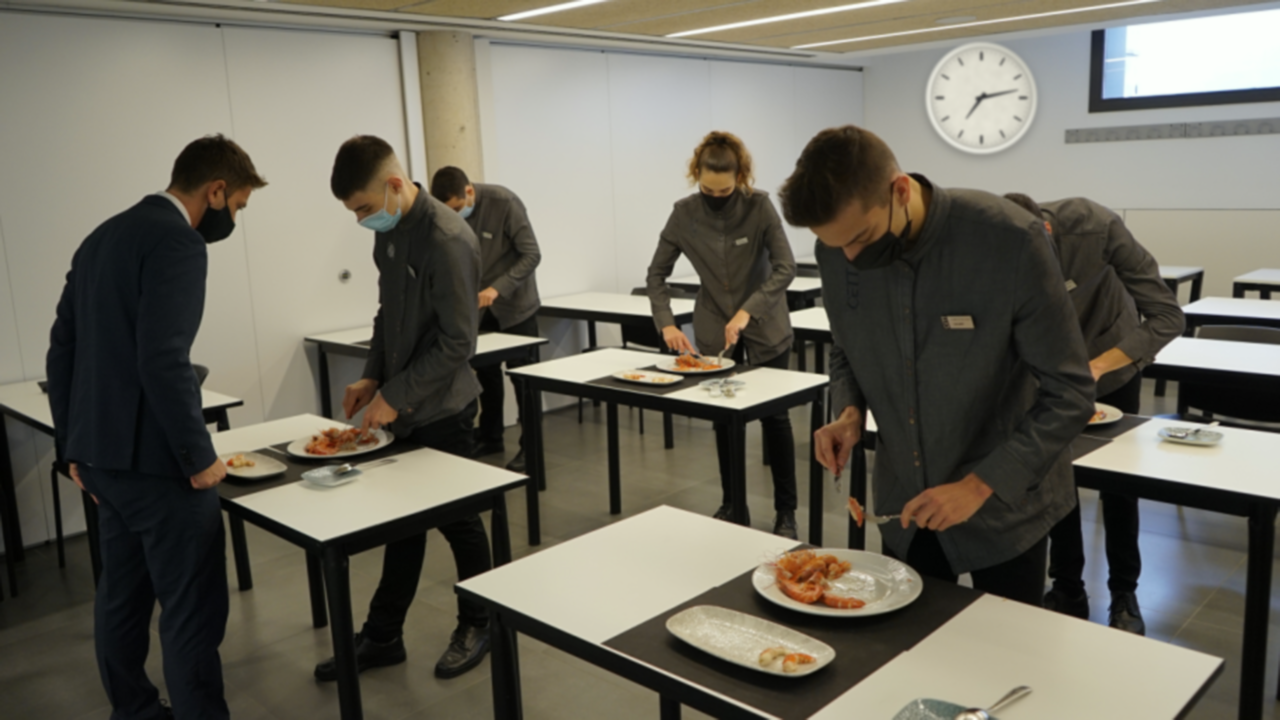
7:13
